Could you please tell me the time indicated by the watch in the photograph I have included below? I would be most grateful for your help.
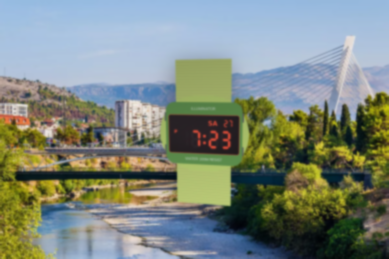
7:23
